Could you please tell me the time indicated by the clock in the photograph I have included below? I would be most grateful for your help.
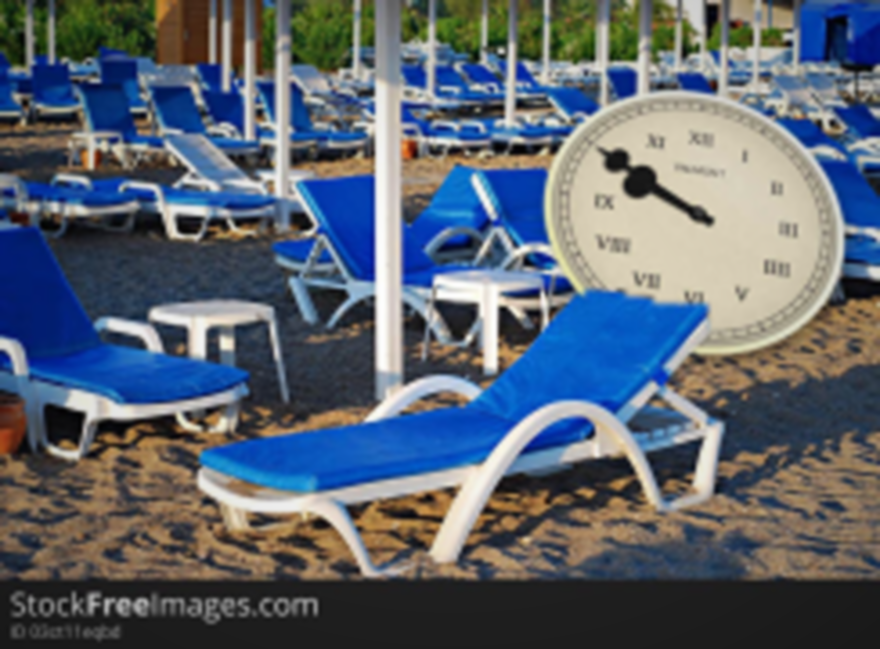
9:50
